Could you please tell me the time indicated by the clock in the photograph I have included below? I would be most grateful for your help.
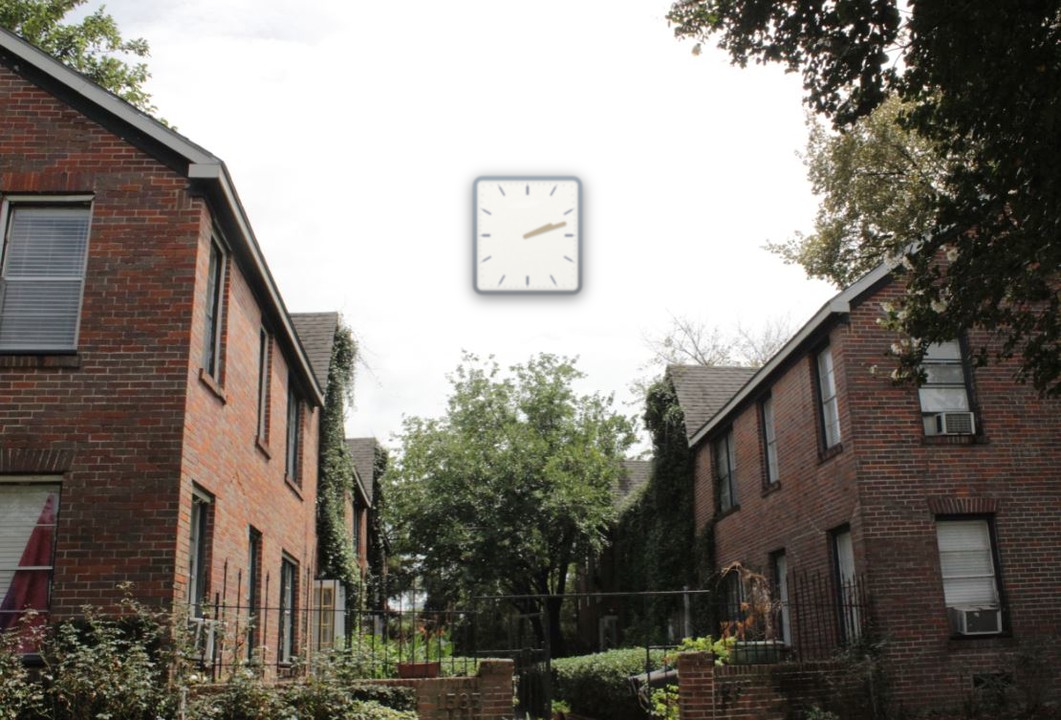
2:12
